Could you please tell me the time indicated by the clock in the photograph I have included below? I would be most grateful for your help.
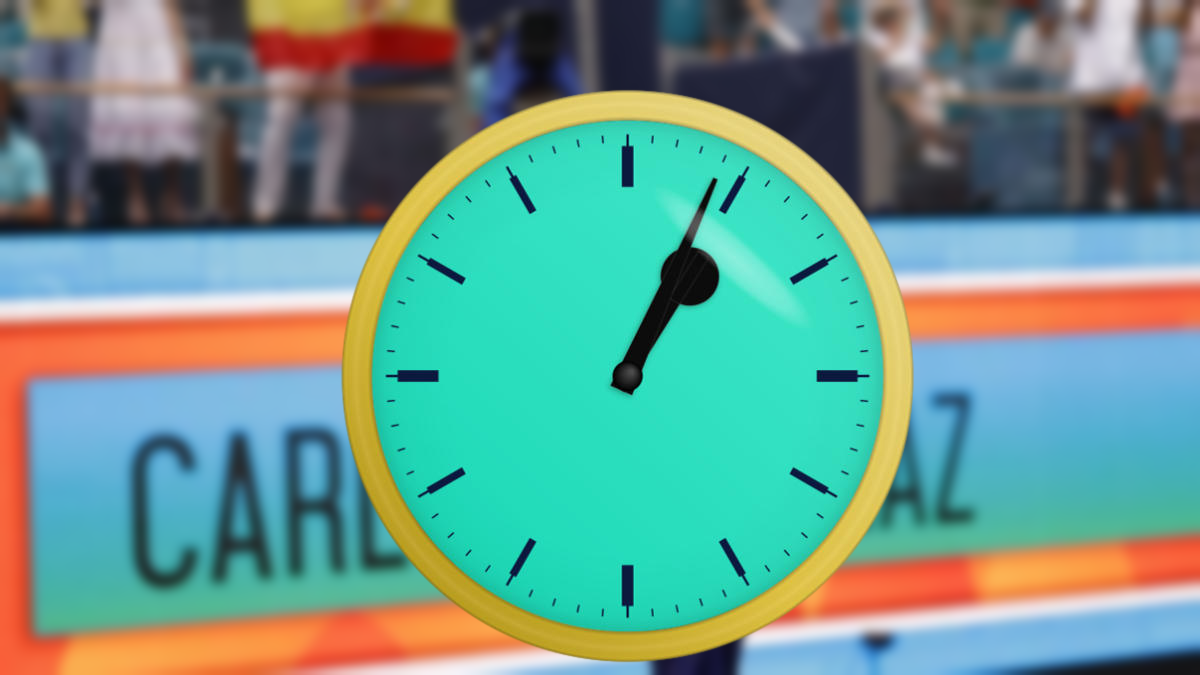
1:04
